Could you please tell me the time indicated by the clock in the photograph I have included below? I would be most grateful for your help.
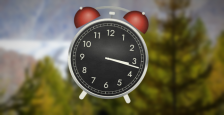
3:17
